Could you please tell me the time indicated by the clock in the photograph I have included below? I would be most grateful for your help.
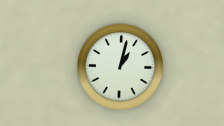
1:02
